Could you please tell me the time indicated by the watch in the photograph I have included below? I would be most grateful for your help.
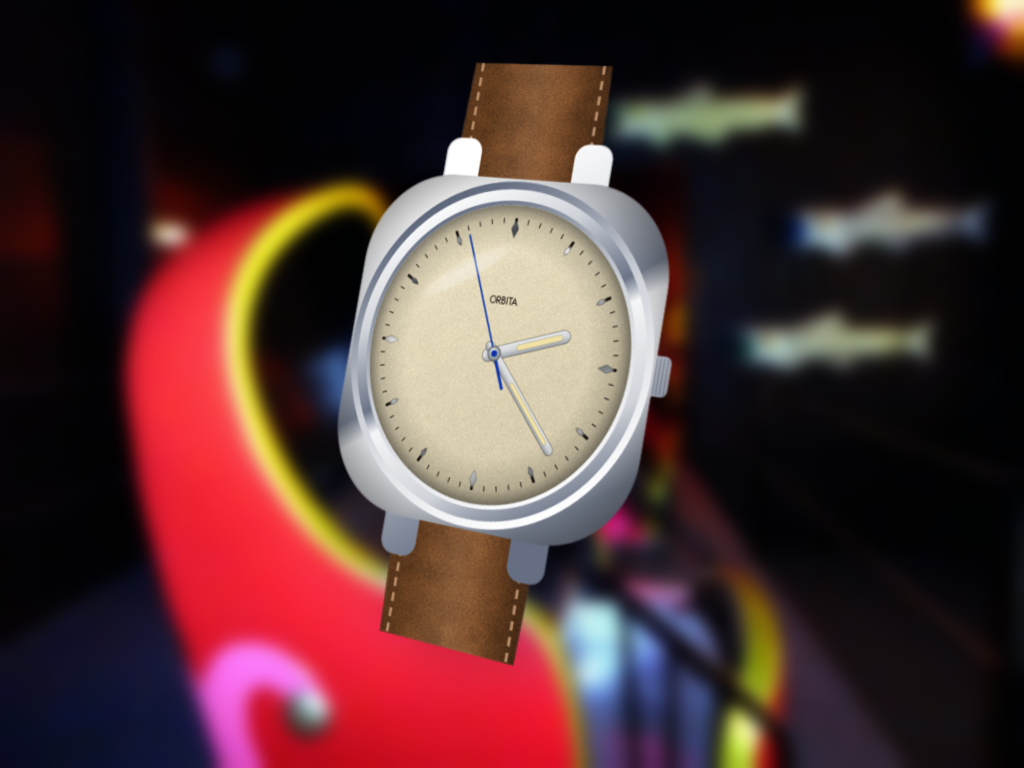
2:22:56
